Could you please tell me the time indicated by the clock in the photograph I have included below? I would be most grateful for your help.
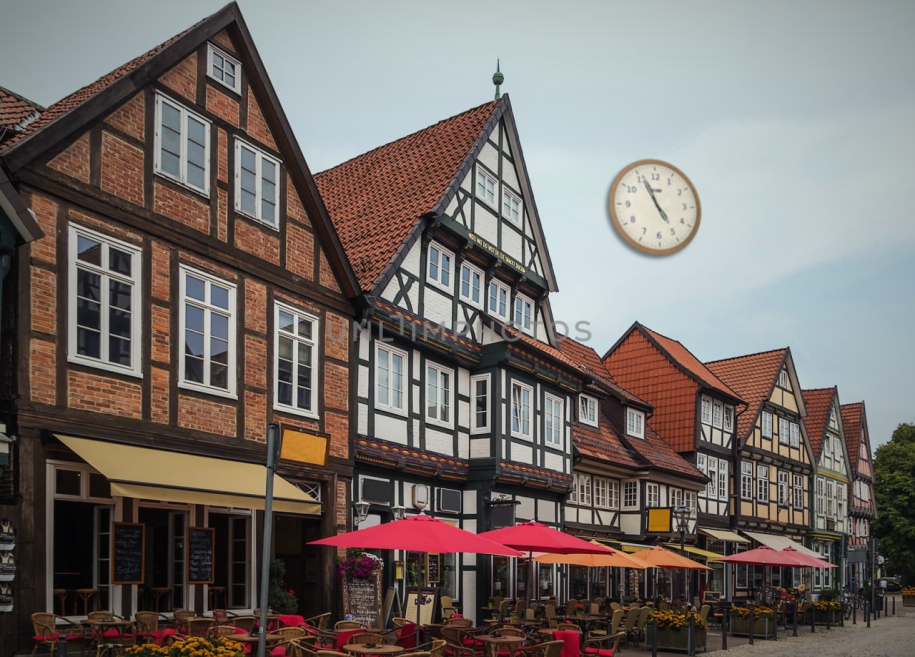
4:56
